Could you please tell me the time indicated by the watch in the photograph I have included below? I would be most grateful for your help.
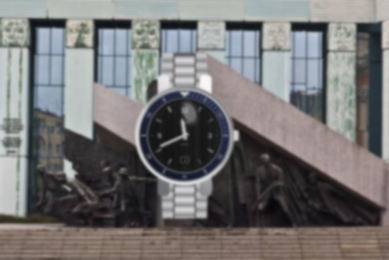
11:41
